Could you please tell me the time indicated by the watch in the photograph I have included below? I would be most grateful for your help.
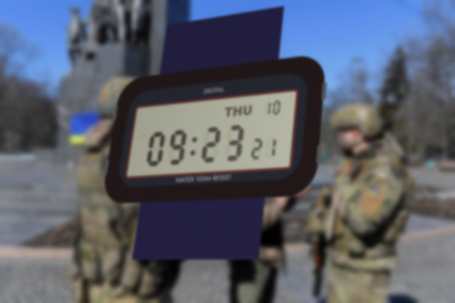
9:23:21
